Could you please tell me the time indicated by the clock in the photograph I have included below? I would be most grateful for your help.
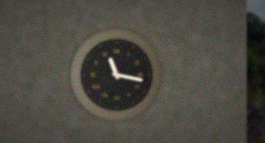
11:17
